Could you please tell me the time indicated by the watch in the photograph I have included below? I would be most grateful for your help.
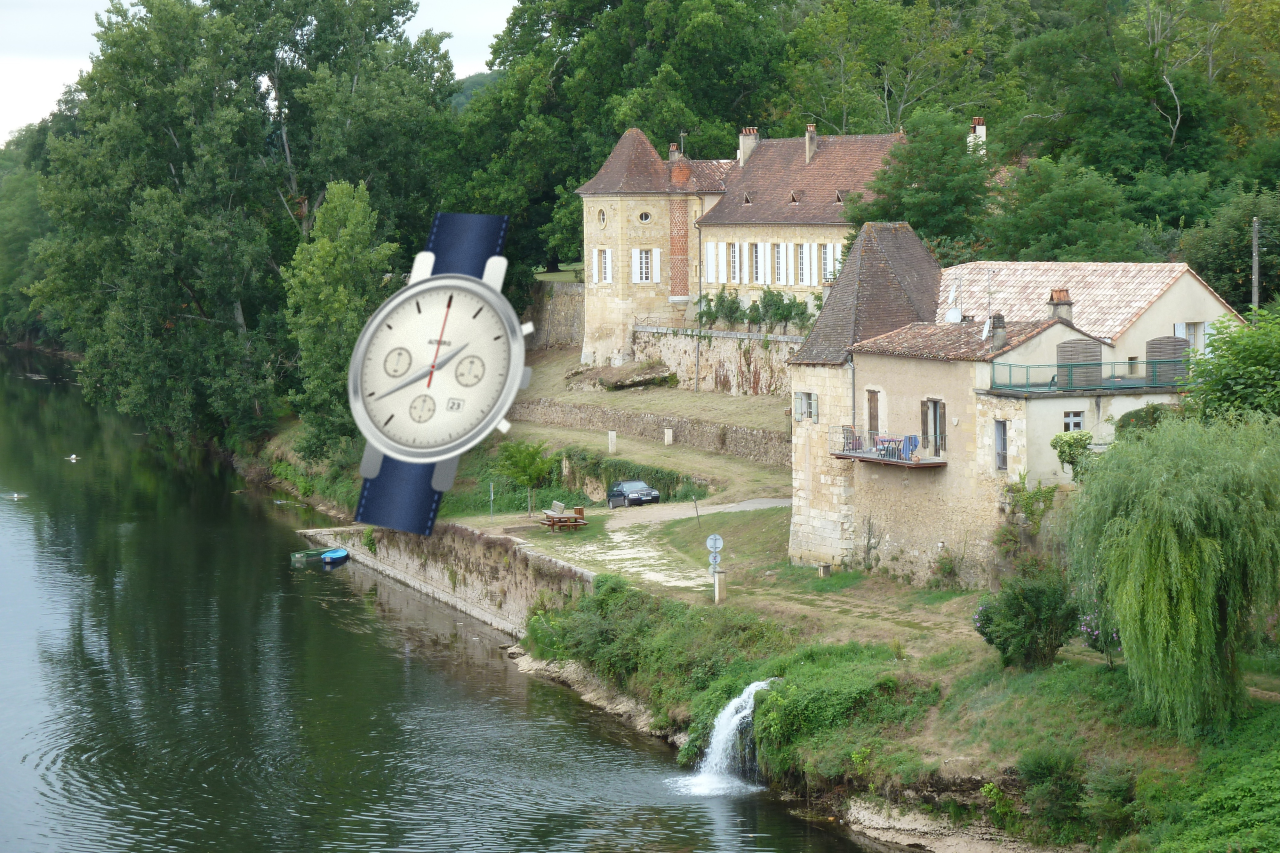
1:39
